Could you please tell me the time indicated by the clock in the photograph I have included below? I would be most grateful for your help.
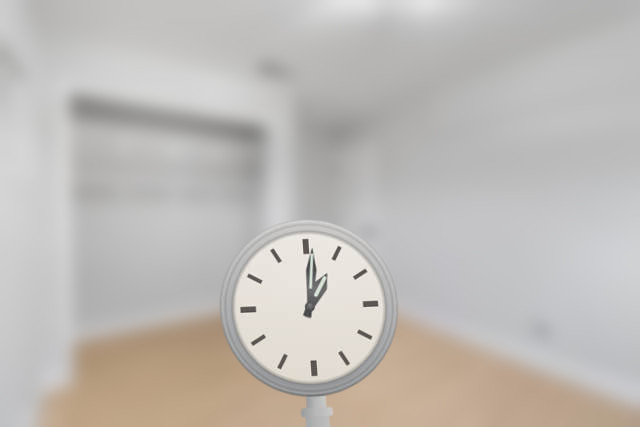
1:01
